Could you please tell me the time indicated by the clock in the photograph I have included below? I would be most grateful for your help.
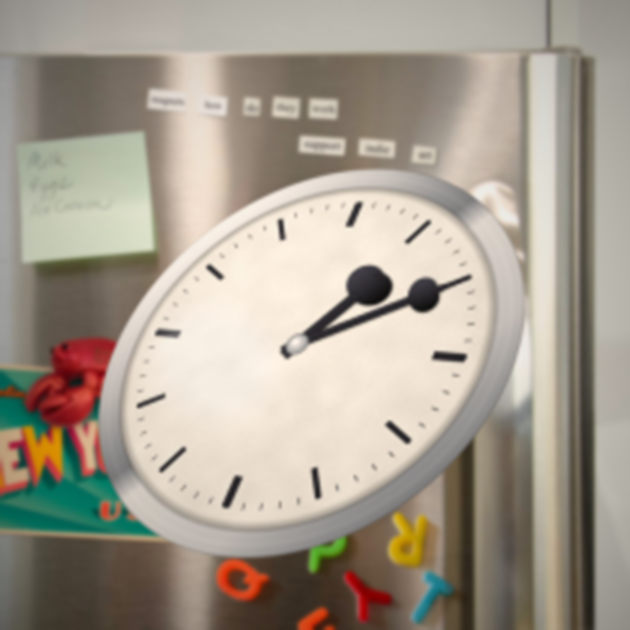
1:10
